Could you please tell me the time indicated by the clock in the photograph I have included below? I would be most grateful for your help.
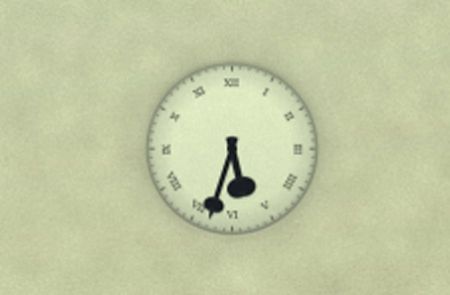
5:33
